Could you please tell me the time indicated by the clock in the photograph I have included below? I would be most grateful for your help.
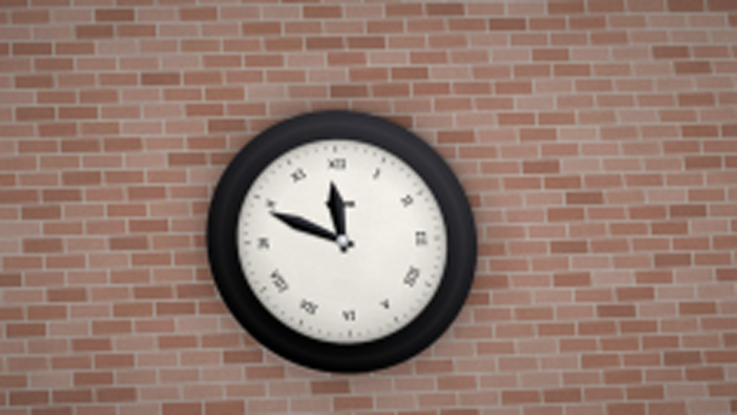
11:49
